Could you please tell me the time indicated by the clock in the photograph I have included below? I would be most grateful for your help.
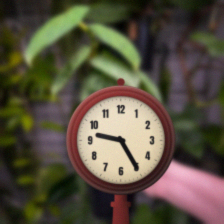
9:25
